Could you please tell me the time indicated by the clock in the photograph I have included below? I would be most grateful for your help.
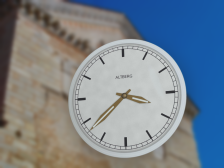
3:38
